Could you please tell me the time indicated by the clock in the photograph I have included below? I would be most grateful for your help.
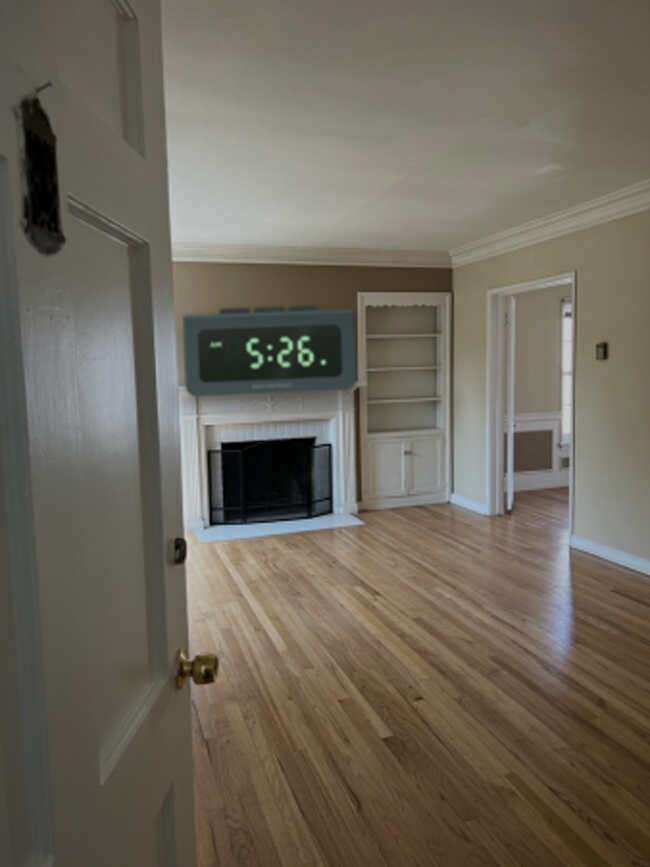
5:26
